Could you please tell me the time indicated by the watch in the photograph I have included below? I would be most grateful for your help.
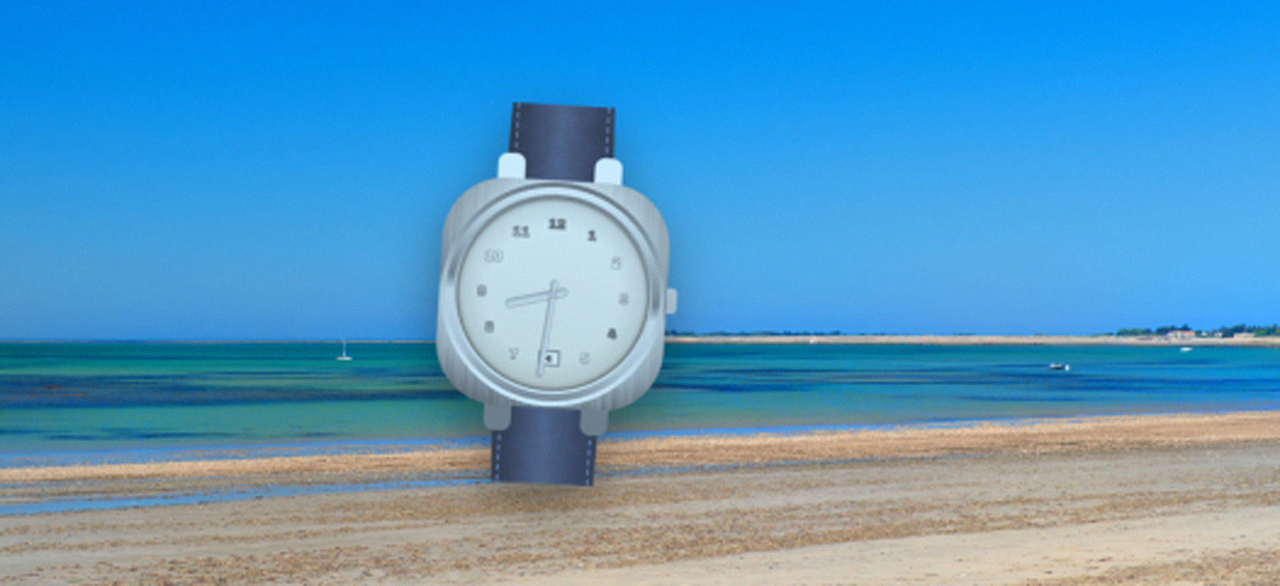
8:31
